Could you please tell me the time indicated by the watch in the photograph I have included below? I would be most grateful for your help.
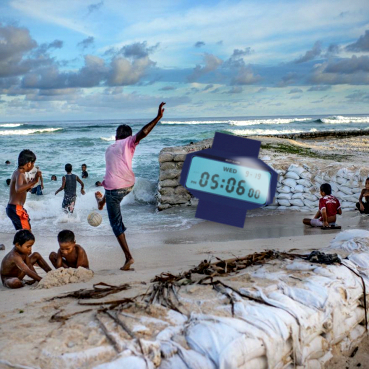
5:06:00
